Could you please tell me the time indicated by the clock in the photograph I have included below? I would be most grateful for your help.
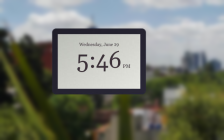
5:46
